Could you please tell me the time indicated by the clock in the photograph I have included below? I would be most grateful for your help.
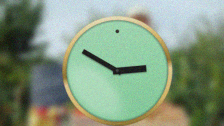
2:50
